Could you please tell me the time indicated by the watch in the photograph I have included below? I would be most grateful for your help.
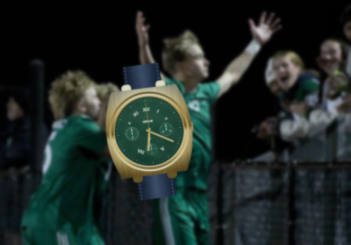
6:20
